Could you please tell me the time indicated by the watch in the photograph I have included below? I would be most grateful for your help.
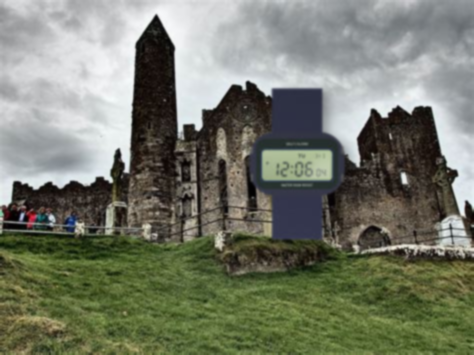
12:06
